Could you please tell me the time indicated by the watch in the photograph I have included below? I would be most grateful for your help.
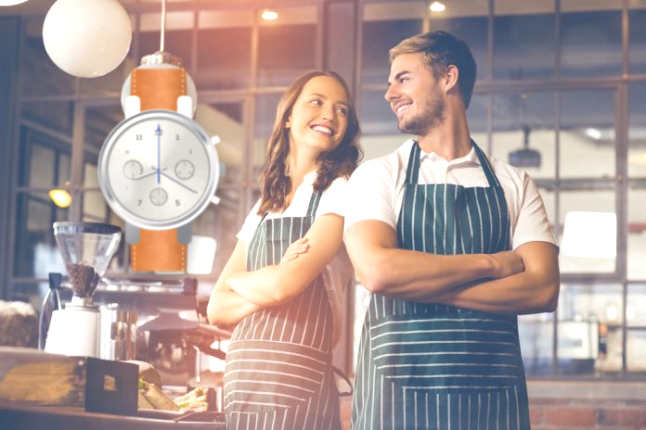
8:20
